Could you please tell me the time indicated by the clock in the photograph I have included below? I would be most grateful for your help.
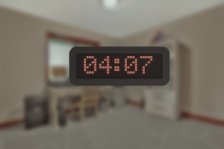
4:07
